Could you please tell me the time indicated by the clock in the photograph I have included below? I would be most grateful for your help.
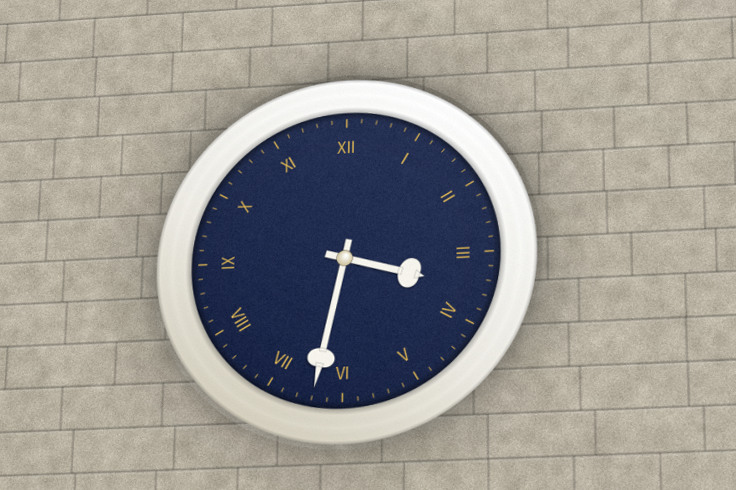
3:32
